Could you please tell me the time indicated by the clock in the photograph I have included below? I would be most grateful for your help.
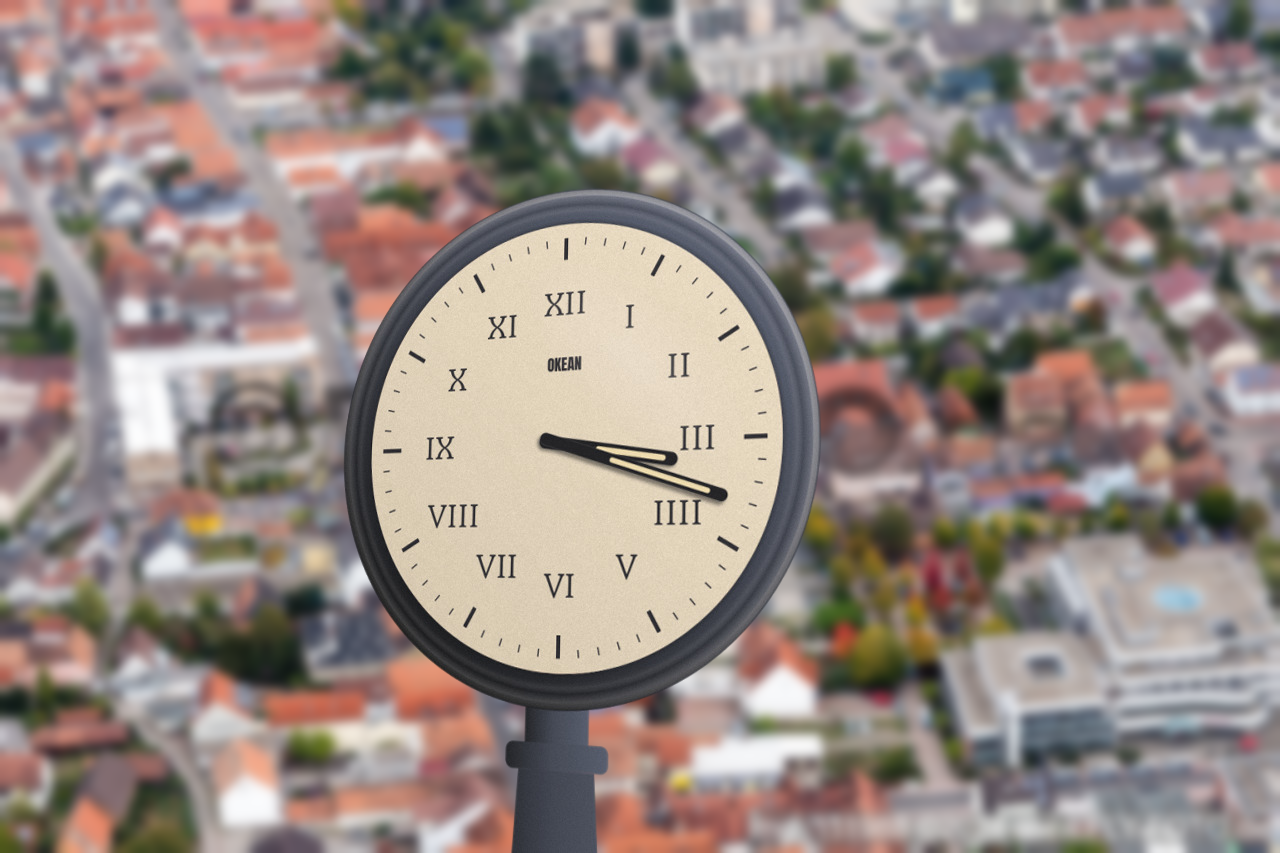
3:18
